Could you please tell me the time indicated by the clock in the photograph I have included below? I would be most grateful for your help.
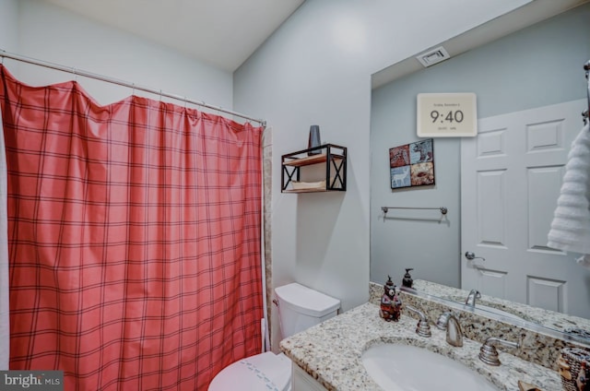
9:40
